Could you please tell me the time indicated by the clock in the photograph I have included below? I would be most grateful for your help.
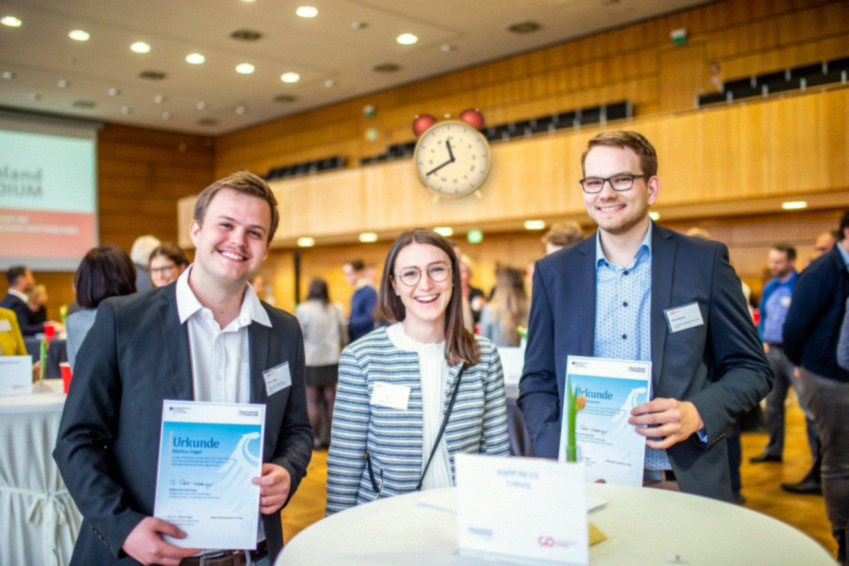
11:41
